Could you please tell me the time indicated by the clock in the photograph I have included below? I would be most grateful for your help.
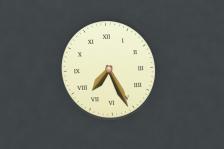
7:26
